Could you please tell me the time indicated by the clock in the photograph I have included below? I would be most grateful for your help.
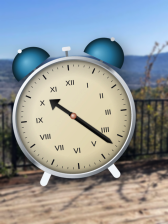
10:22
